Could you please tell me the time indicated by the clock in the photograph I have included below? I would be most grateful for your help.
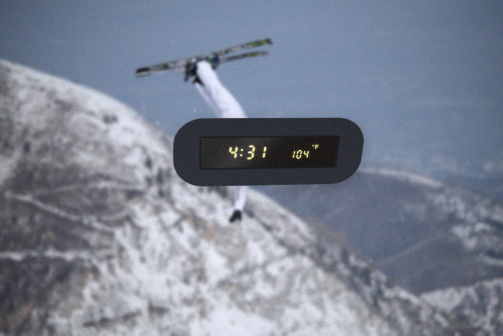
4:31
